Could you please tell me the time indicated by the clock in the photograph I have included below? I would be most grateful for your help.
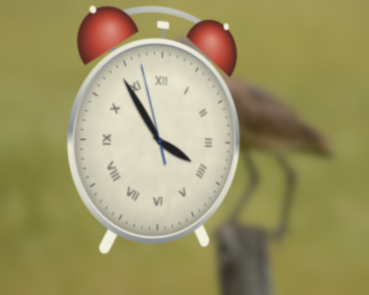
3:53:57
